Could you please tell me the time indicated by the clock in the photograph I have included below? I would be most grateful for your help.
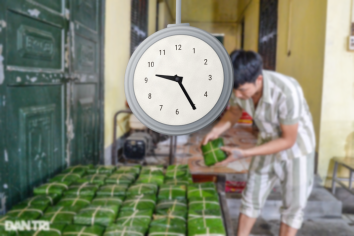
9:25
